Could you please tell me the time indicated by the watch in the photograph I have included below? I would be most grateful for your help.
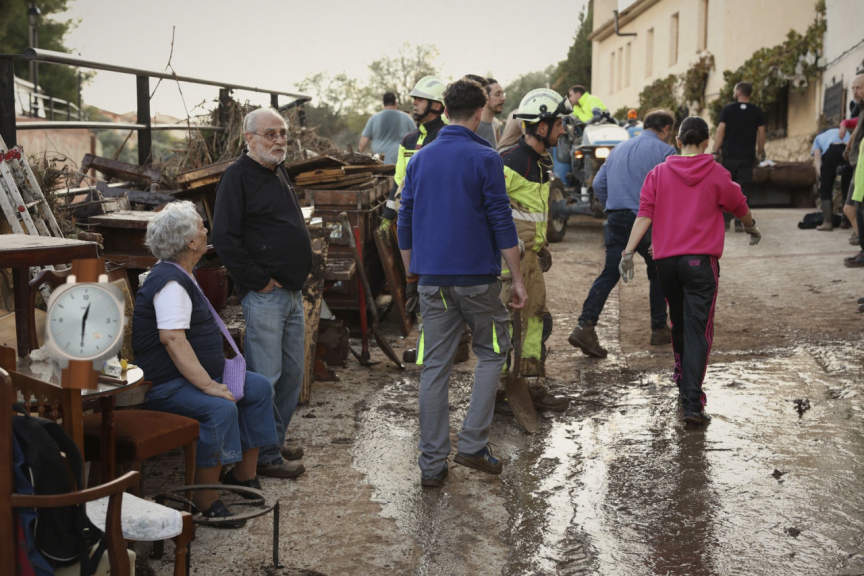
12:30
